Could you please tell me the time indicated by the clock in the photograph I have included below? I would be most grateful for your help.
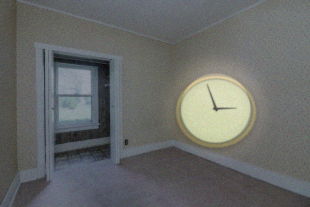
2:57
